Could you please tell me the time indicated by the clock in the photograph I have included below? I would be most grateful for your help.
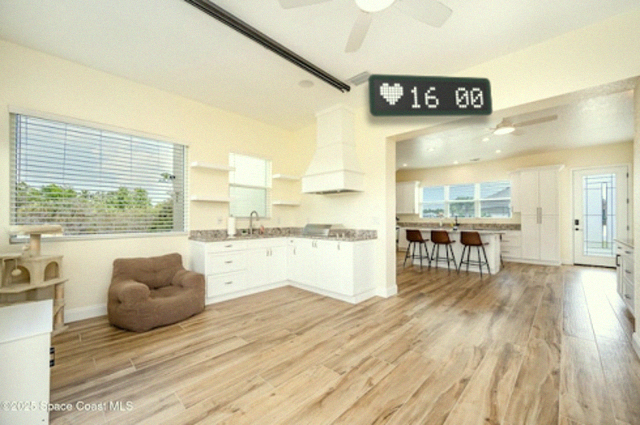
16:00
